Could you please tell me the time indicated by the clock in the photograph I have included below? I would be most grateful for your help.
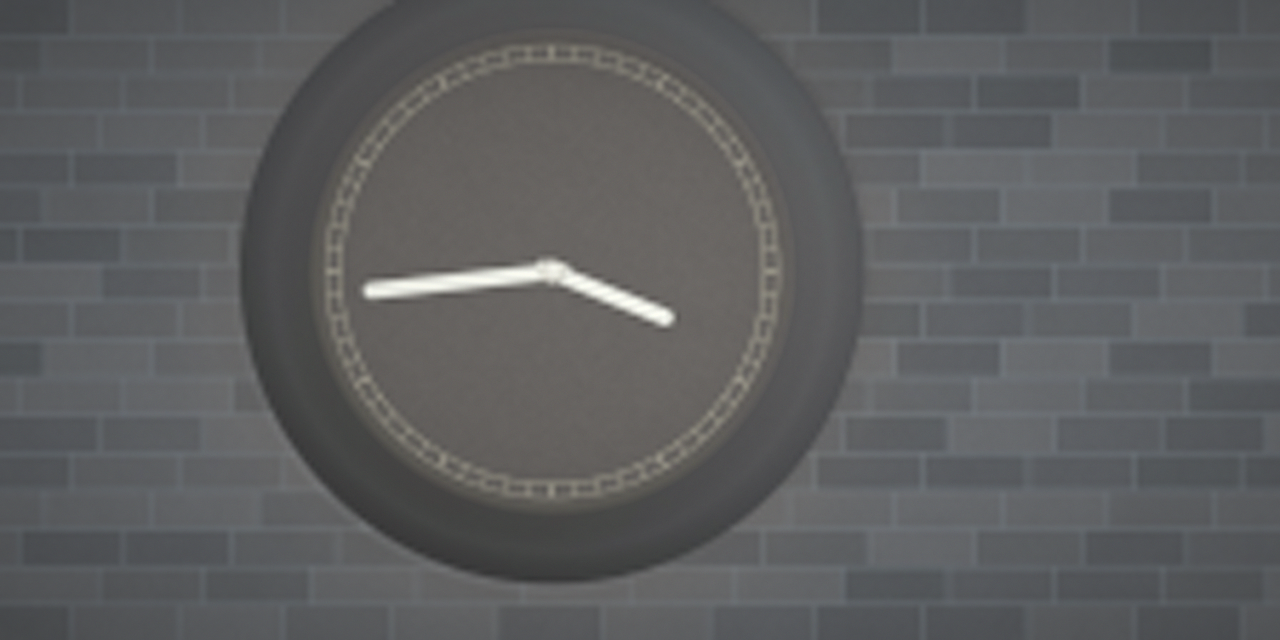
3:44
